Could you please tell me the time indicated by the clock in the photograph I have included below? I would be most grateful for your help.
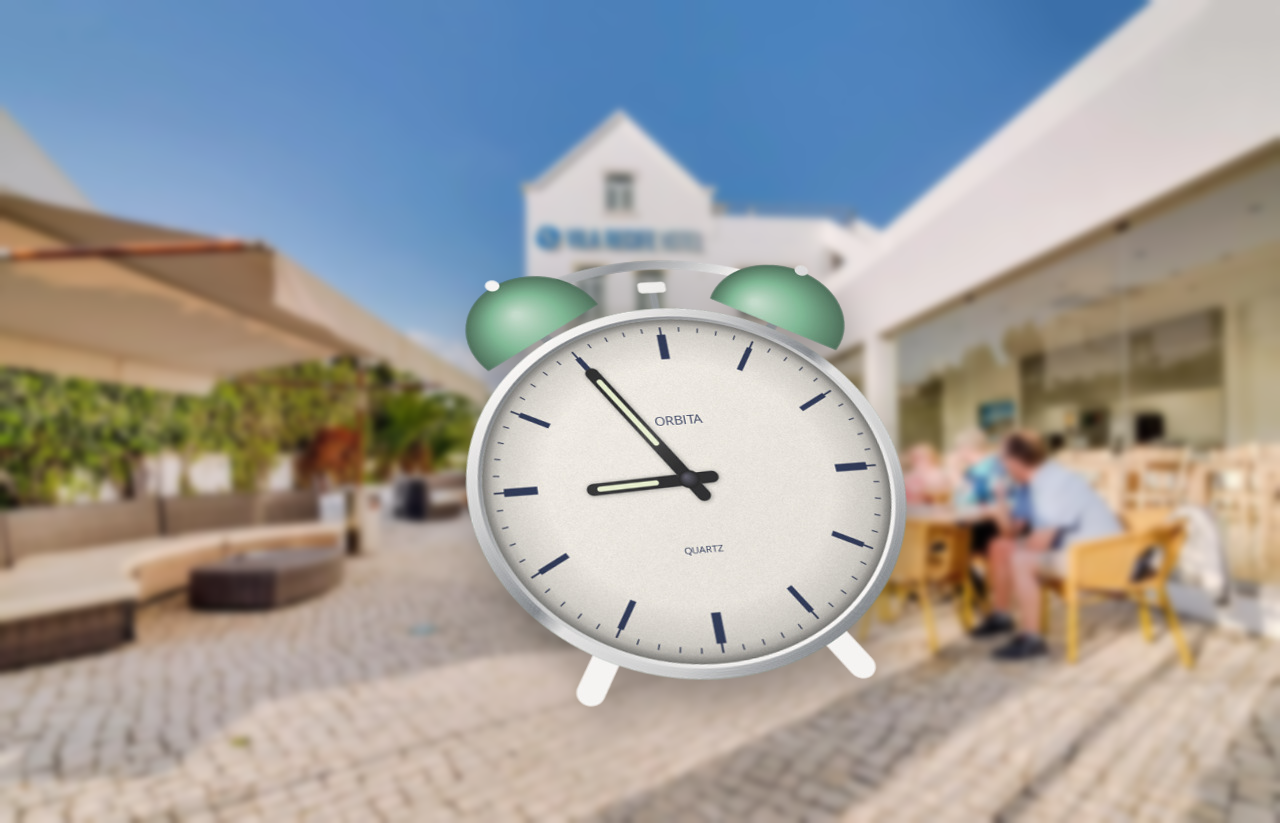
8:55
